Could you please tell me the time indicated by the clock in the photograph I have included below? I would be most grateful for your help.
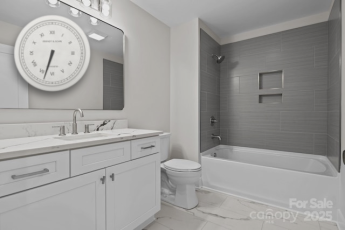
6:33
